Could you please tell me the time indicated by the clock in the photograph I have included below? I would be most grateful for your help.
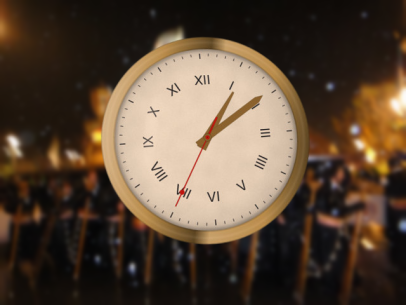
1:09:35
